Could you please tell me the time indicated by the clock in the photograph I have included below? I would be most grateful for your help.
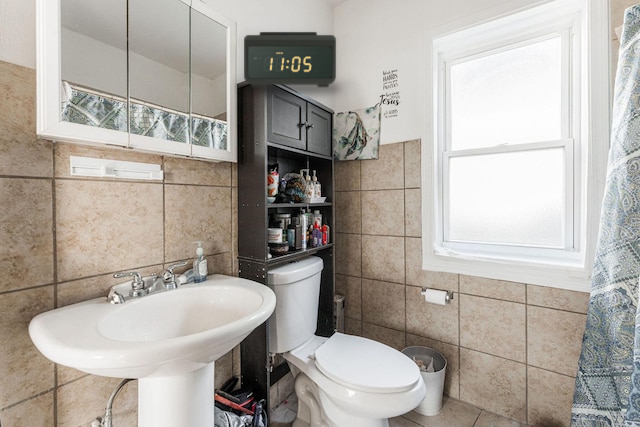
11:05
